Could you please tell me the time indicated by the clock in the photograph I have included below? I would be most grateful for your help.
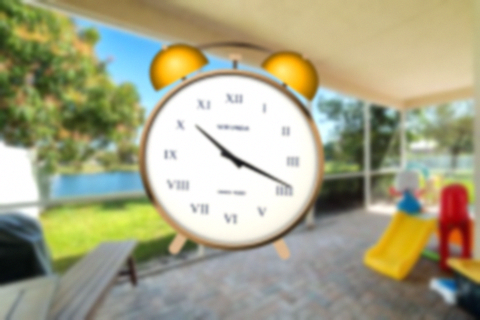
10:19
